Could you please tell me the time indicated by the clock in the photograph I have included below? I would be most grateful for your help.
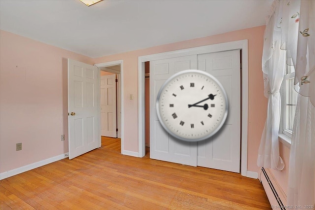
3:11
